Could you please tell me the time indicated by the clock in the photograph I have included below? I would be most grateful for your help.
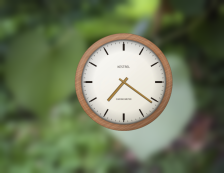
7:21
